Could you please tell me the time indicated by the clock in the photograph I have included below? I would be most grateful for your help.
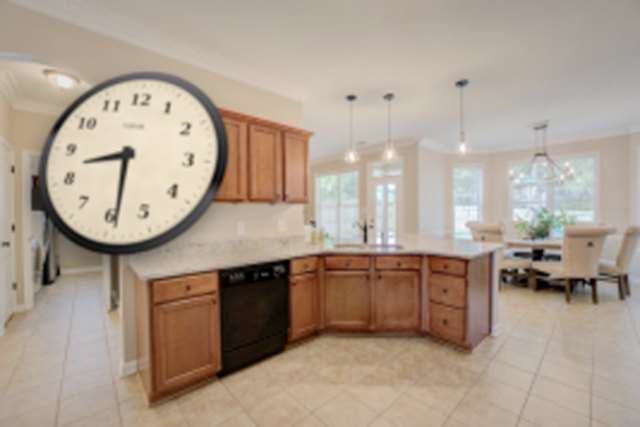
8:29
